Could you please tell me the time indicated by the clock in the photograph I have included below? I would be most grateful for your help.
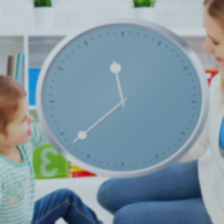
11:38
